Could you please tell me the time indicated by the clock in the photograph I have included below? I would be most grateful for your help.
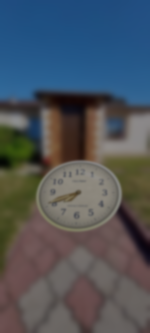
7:41
